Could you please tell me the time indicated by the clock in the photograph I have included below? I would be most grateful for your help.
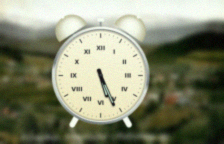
5:26
